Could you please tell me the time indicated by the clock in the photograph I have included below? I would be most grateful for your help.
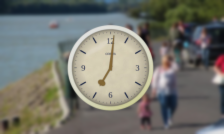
7:01
